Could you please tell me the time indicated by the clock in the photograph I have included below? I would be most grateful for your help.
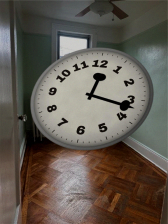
12:17
